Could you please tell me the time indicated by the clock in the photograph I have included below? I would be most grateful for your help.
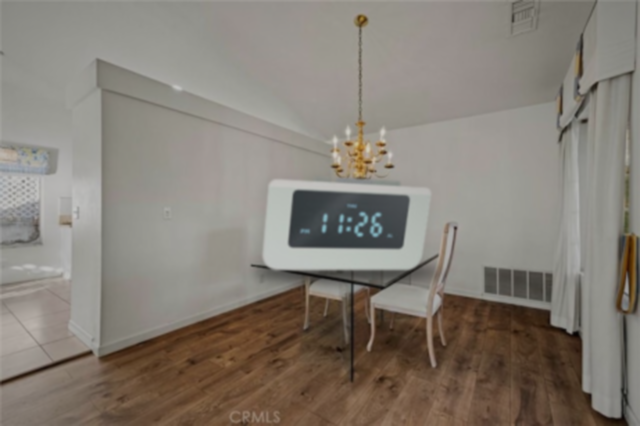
11:26
